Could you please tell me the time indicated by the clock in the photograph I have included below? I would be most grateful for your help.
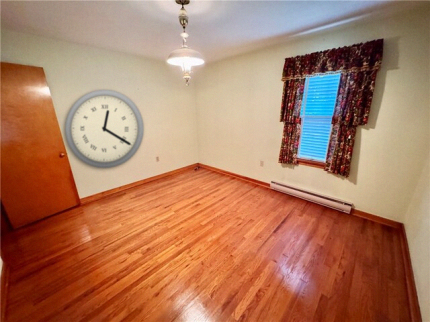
12:20
